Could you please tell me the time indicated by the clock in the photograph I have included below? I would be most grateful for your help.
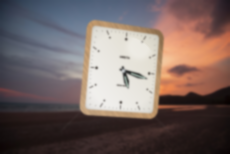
5:17
